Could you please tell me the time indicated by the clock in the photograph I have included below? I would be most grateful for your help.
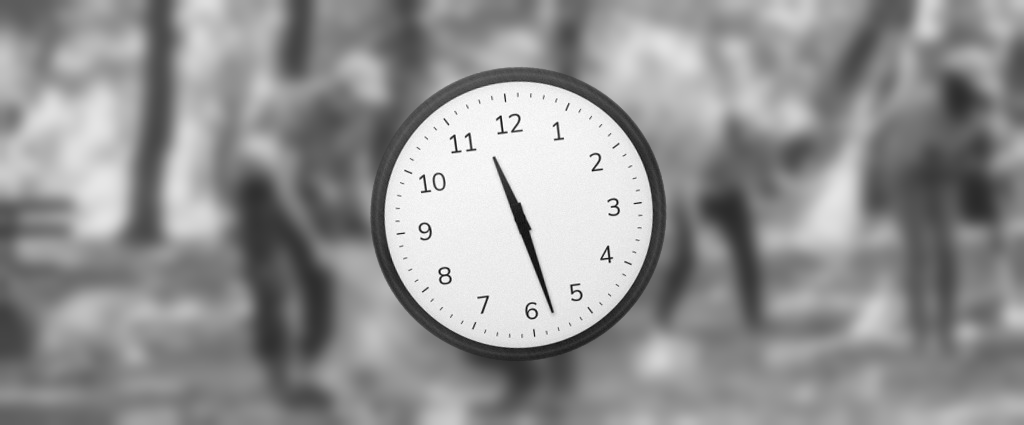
11:28
